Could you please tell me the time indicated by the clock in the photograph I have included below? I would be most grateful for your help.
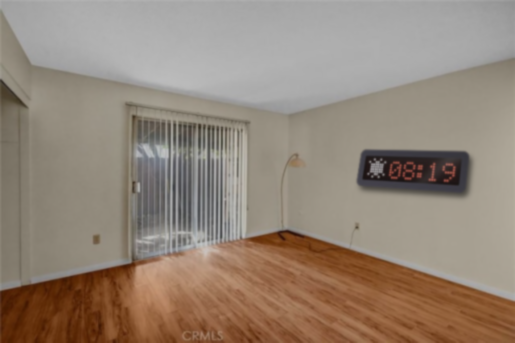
8:19
